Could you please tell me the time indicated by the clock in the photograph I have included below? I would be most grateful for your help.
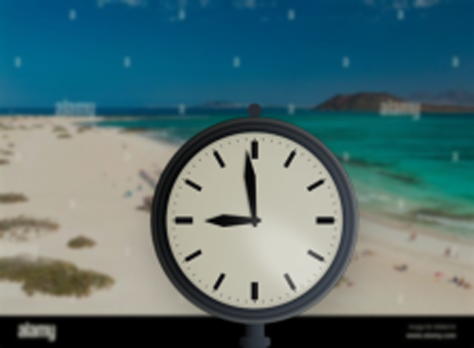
8:59
